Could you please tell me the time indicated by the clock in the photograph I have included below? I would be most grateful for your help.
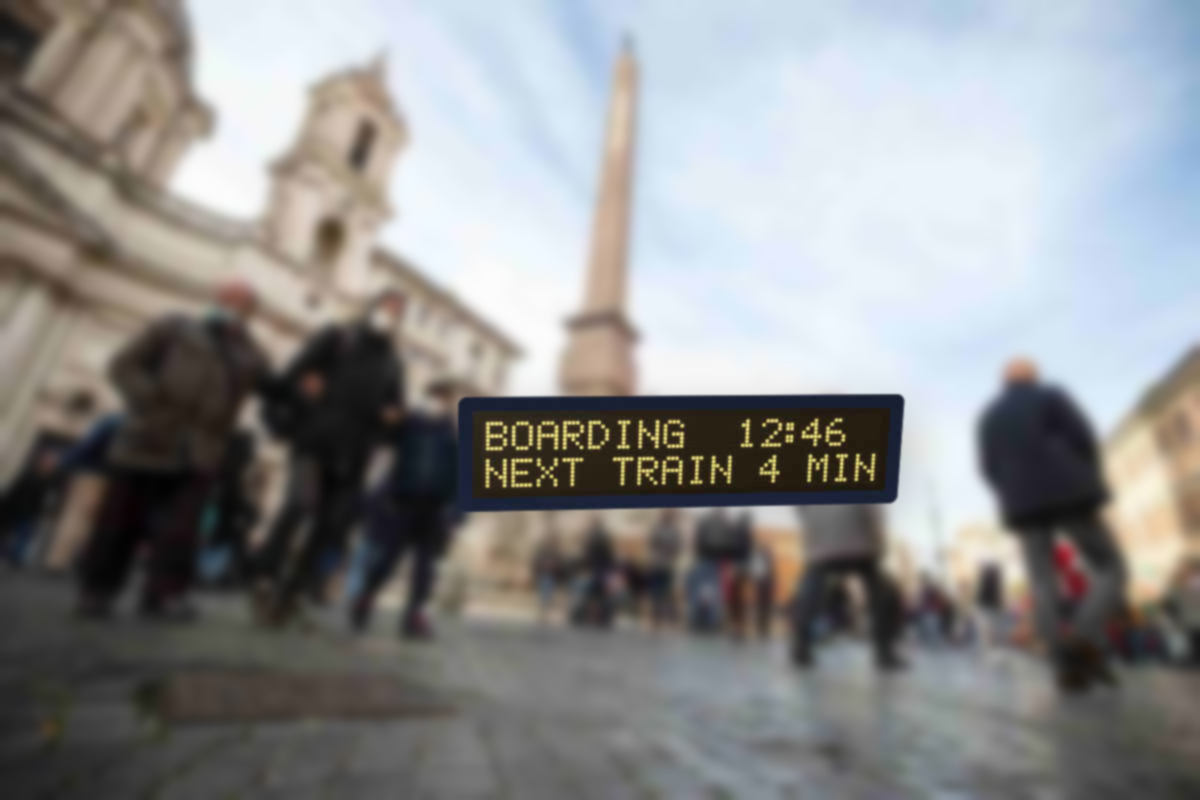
12:46
